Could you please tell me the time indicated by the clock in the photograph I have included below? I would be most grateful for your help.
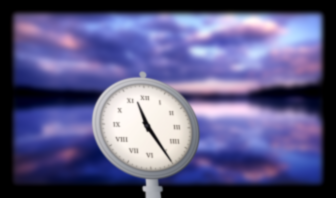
11:25
